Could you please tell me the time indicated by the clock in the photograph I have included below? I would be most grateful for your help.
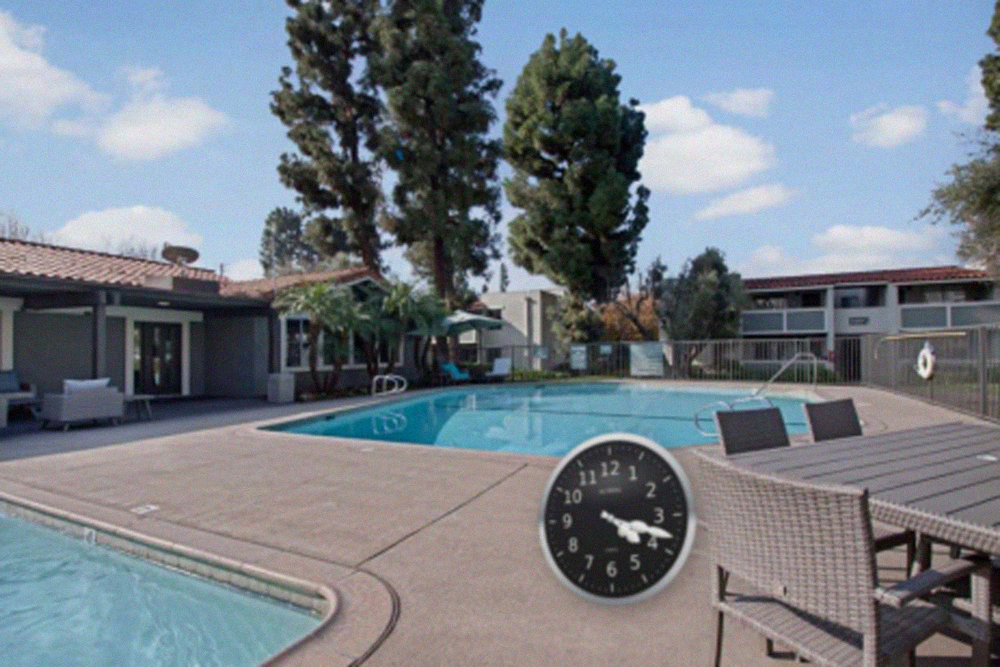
4:18
